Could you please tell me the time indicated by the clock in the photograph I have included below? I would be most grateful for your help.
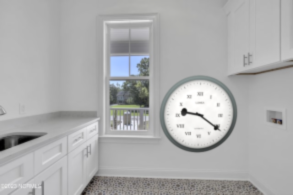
9:21
